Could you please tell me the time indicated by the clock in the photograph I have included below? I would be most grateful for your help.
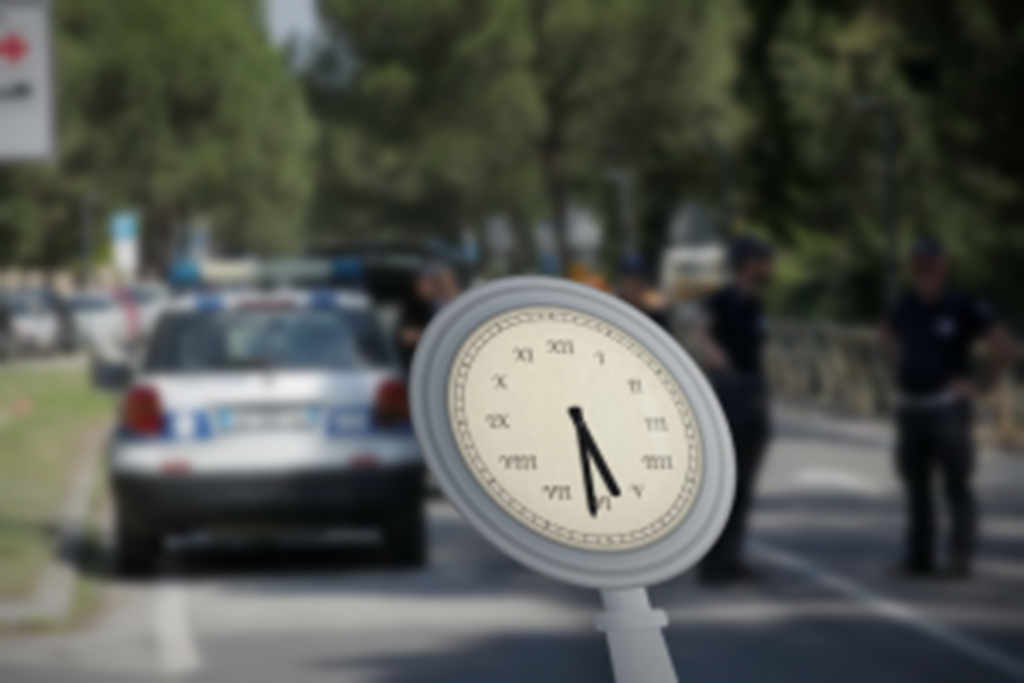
5:31
